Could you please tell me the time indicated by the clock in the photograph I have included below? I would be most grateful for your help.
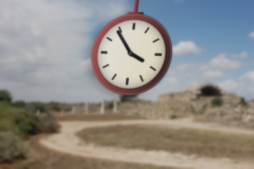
3:54
